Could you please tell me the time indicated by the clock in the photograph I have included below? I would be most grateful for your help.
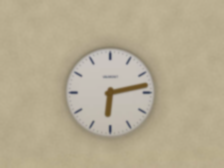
6:13
